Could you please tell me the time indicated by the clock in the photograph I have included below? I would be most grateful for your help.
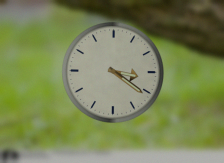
3:21
